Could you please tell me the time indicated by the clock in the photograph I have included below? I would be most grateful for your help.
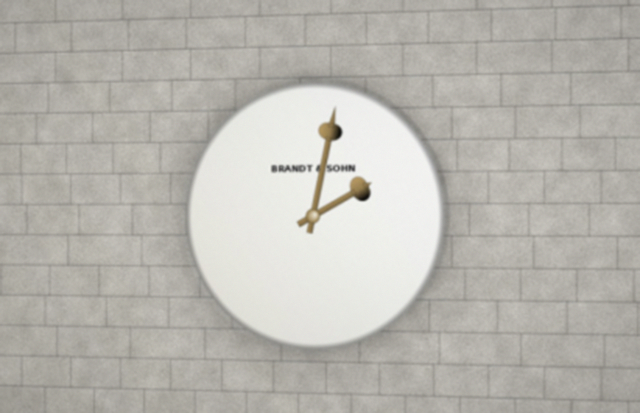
2:02
